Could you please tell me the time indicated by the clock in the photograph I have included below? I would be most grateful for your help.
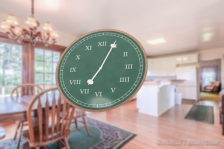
7:04
